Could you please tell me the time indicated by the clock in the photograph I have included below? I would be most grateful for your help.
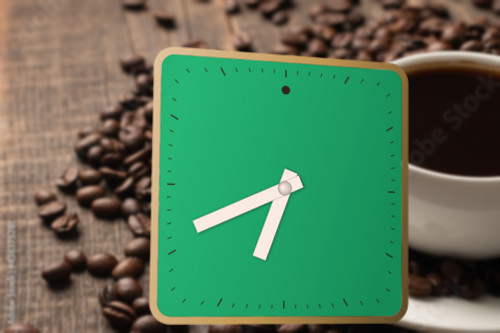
6:41
